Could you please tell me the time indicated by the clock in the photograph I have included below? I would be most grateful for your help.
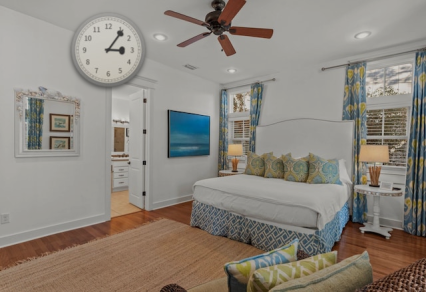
3:06
